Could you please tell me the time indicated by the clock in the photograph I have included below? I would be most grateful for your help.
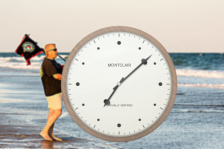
7:08
